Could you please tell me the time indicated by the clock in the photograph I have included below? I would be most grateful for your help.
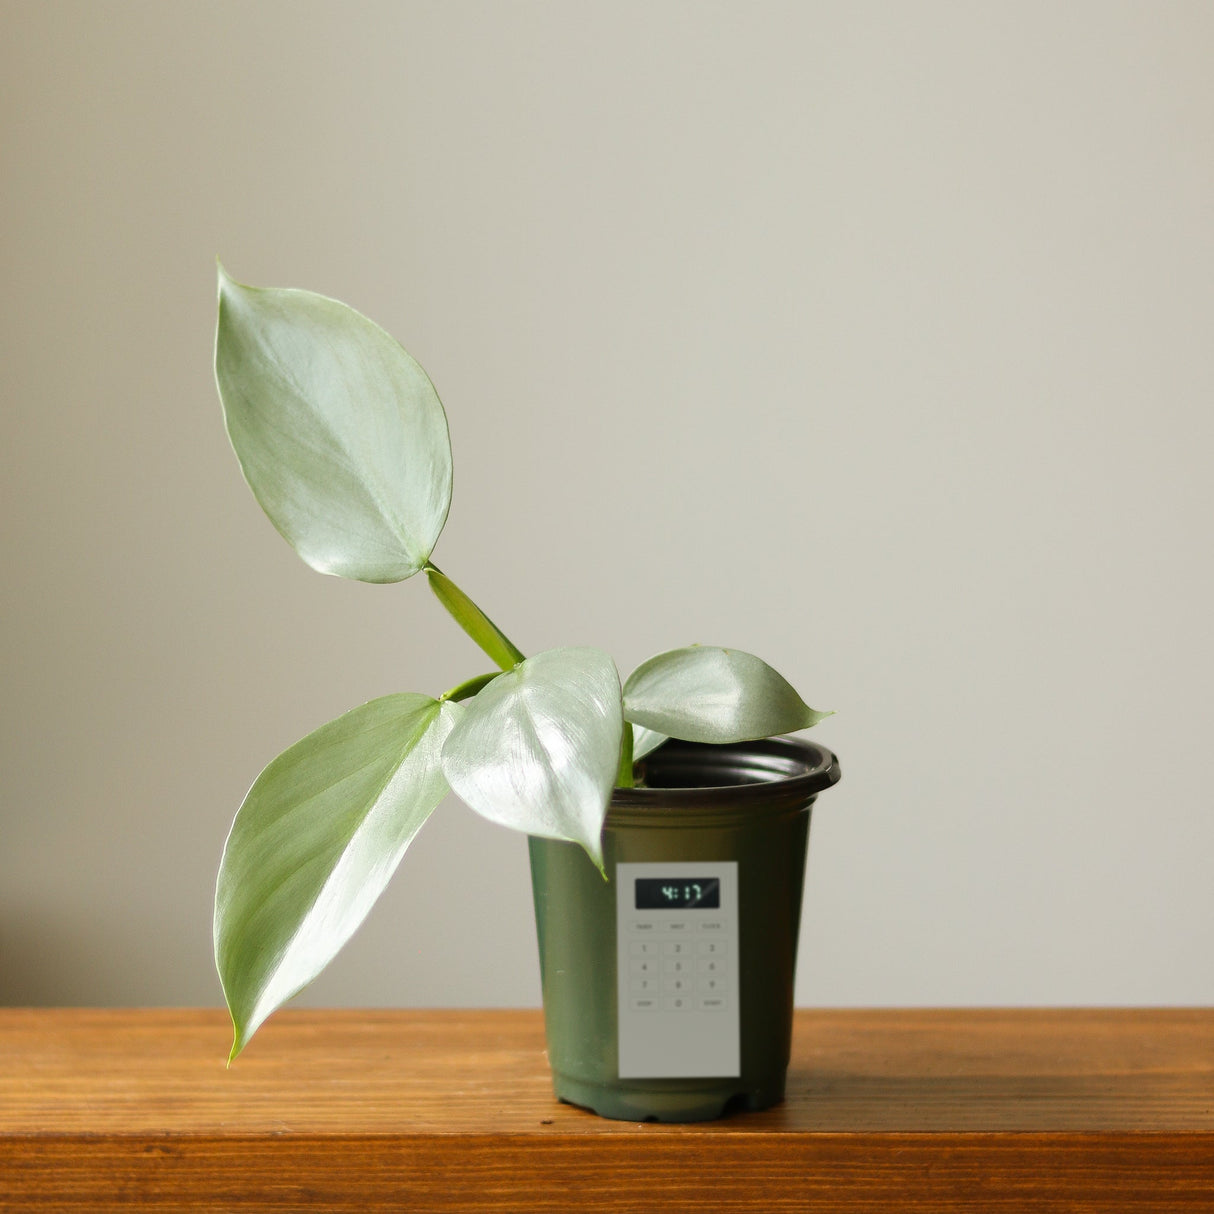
4:17
